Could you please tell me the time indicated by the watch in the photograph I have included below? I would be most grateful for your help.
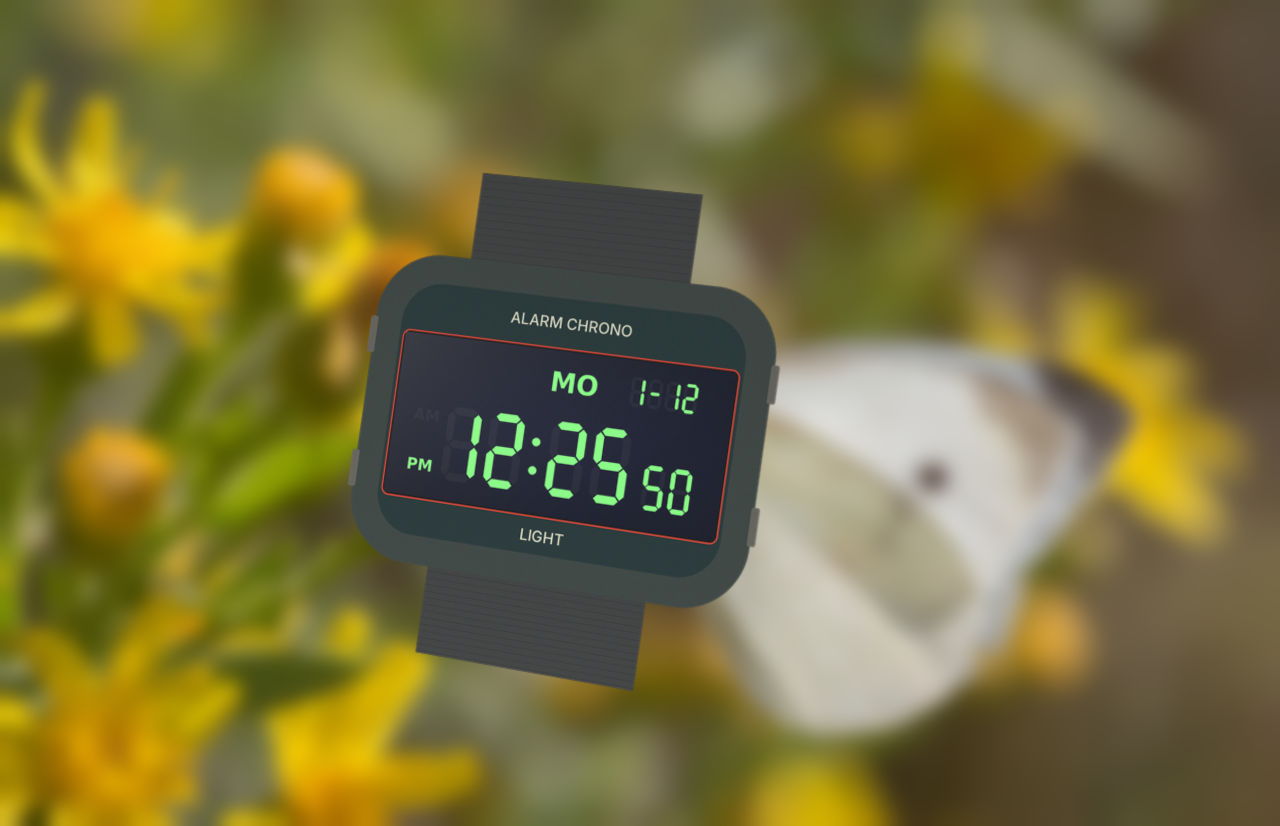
12:25:50
